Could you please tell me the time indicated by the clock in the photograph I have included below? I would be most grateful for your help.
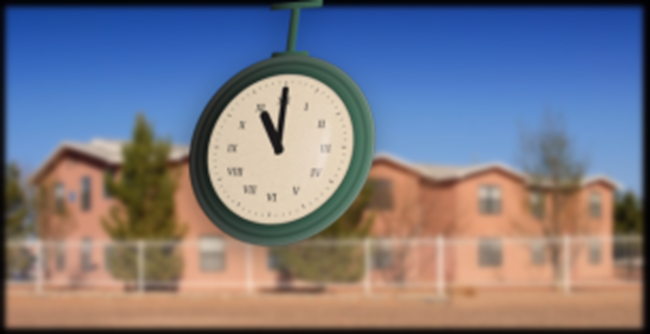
11:00
